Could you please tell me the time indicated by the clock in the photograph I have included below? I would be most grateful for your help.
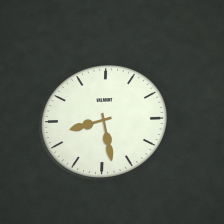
8:28
